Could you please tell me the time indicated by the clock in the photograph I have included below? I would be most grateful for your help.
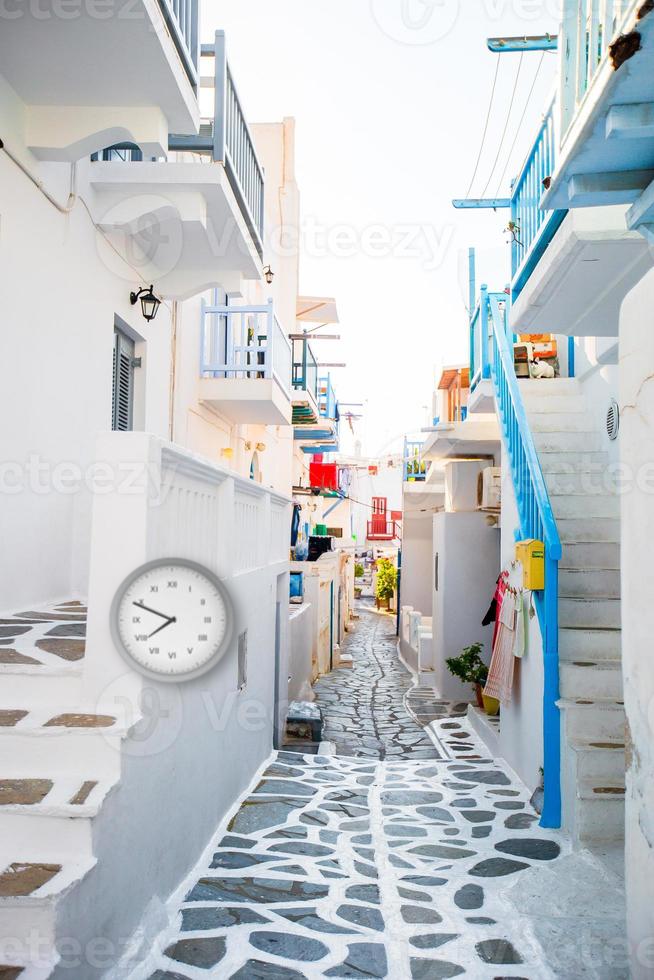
7:49
